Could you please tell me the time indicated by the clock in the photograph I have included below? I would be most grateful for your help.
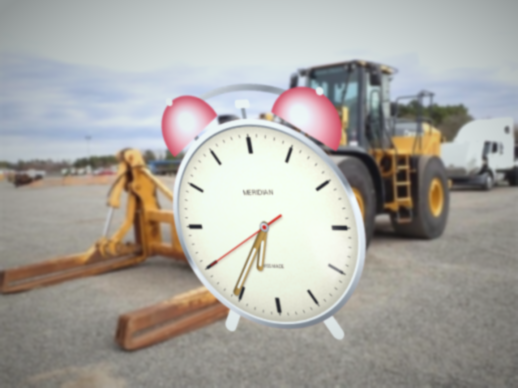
6:35:40
